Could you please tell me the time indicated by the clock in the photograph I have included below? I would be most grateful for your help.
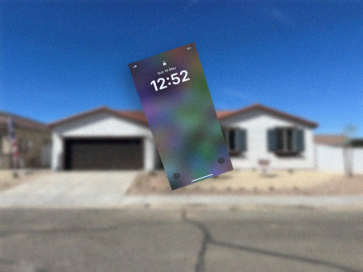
12:52
